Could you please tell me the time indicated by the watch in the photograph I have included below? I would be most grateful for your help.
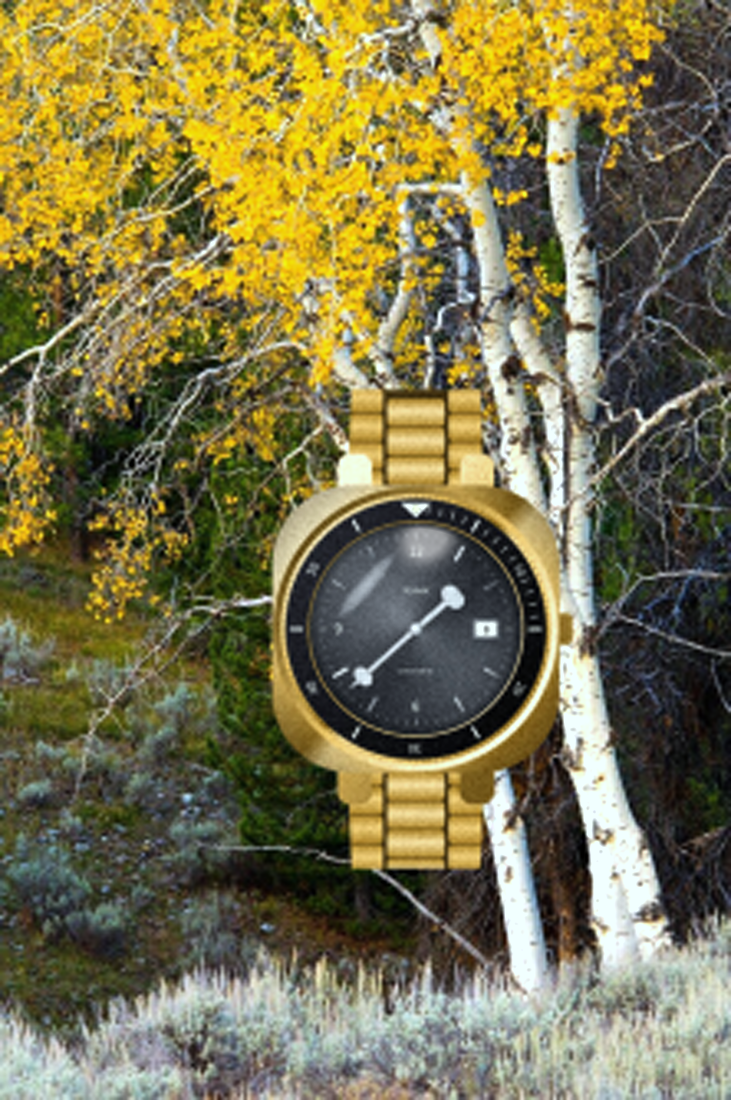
1:38
